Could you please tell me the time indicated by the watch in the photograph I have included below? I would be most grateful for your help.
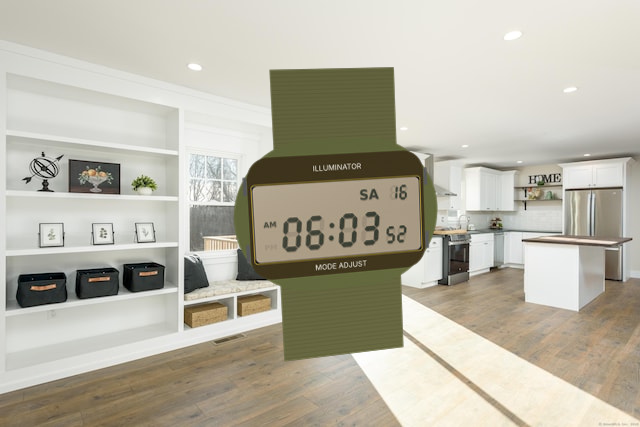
6:03:52
